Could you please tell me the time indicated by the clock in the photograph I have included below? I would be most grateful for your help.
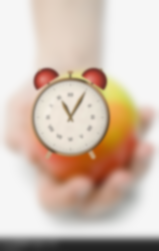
11:05
